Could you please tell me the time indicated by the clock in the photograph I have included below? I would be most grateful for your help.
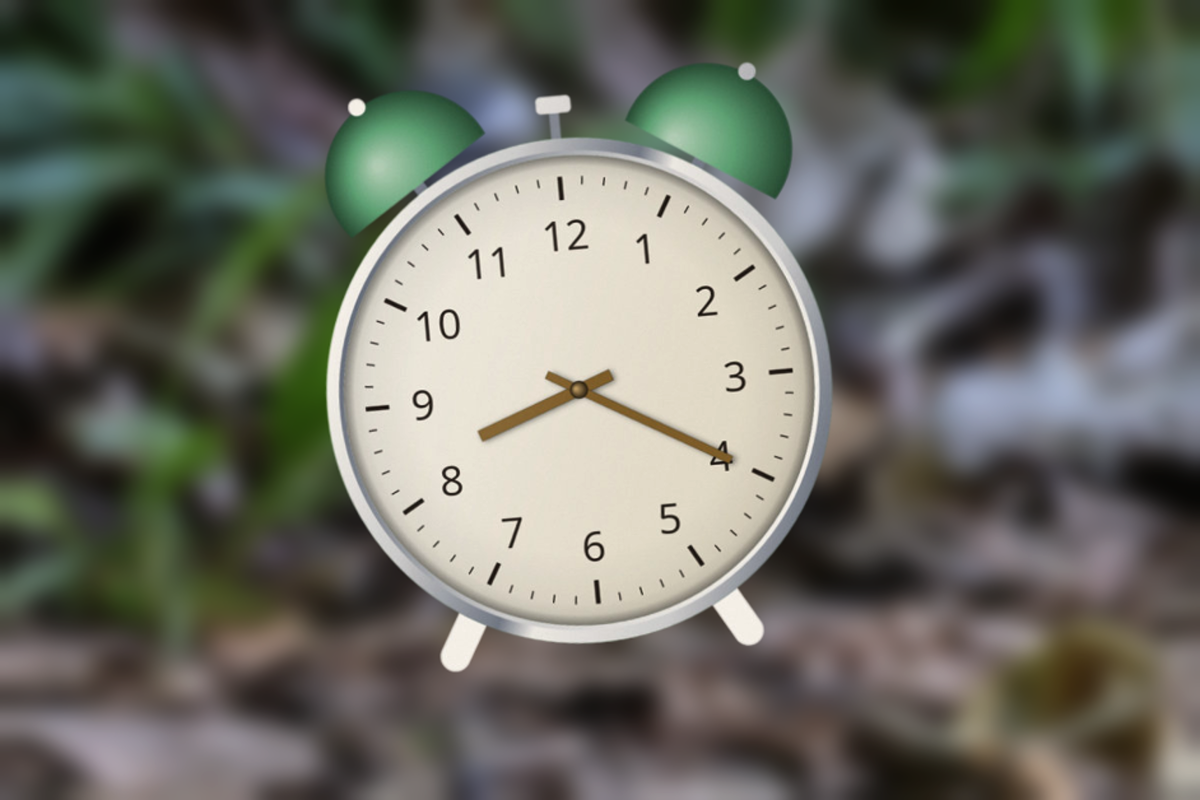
8:20
